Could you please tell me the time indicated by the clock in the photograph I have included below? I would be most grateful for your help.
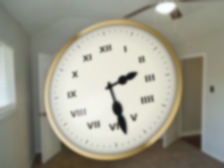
2:28
